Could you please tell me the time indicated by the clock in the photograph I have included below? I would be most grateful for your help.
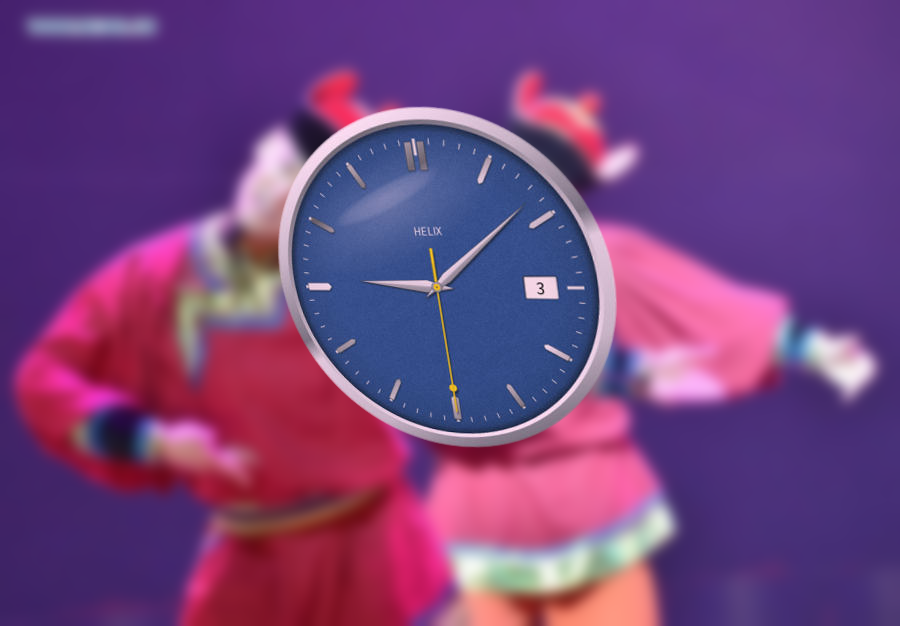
9:08:30
